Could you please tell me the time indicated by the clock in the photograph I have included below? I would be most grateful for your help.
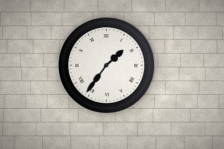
1:36
